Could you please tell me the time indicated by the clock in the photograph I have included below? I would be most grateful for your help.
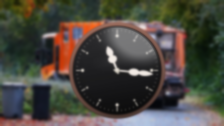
11:16
